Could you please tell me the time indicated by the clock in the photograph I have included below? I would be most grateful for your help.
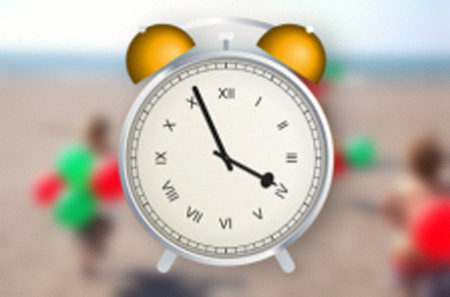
3:56
